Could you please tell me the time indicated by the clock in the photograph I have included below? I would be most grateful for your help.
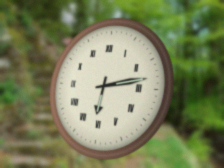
6:13
